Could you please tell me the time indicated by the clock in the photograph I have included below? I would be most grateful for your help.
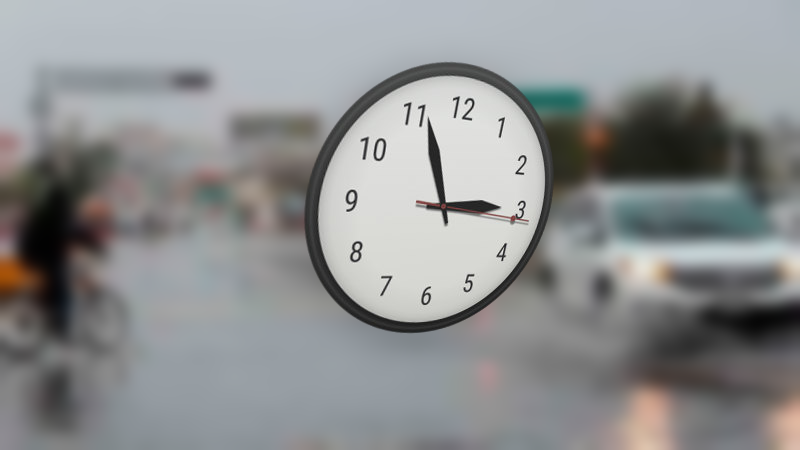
2:56:16
